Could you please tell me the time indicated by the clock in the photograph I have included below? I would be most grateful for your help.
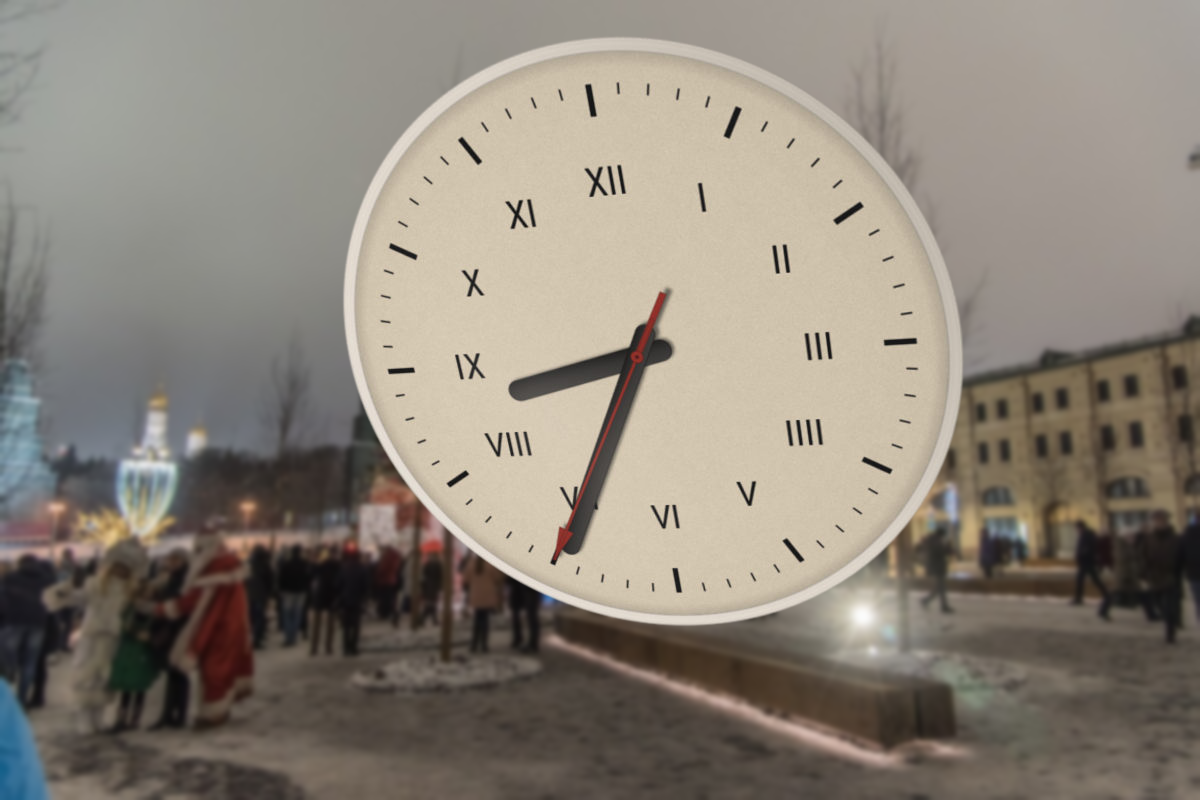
8:34:35
